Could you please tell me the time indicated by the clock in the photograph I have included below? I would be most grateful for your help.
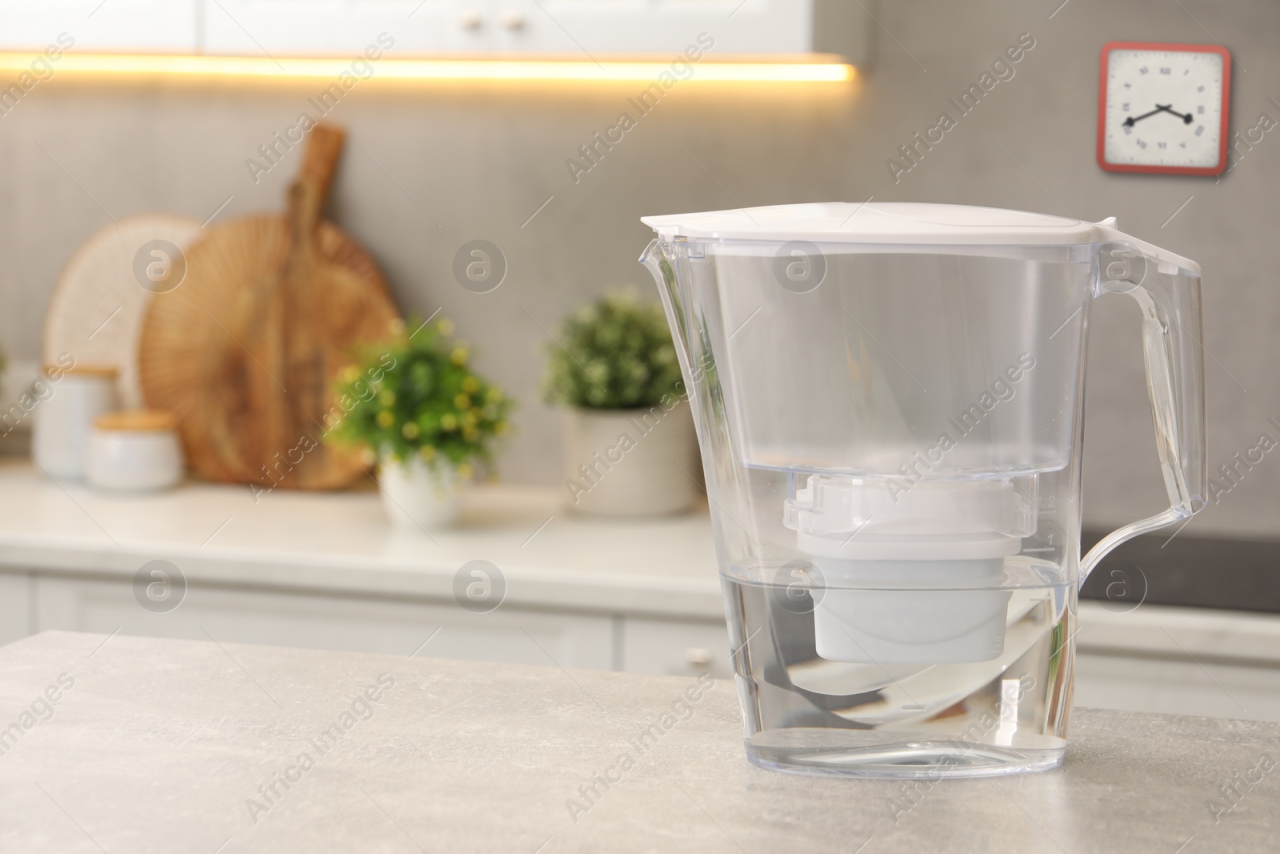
3:41
